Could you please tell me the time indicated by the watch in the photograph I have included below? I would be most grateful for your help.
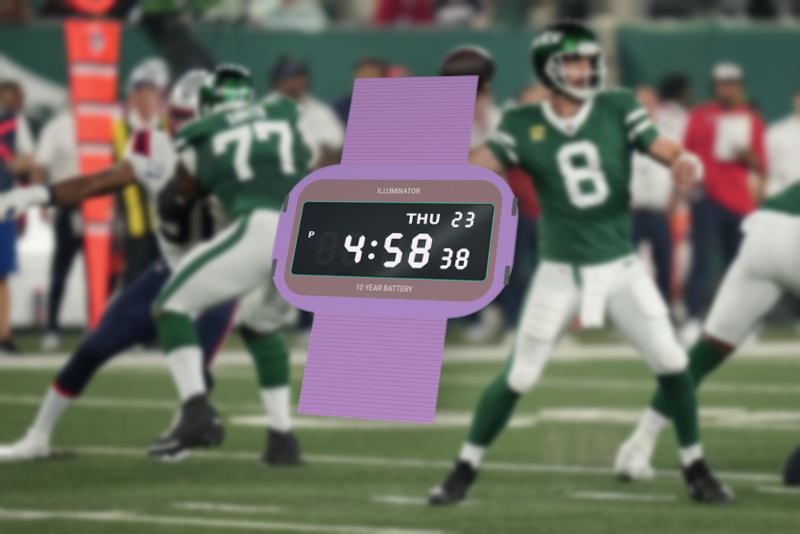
4:58:38
